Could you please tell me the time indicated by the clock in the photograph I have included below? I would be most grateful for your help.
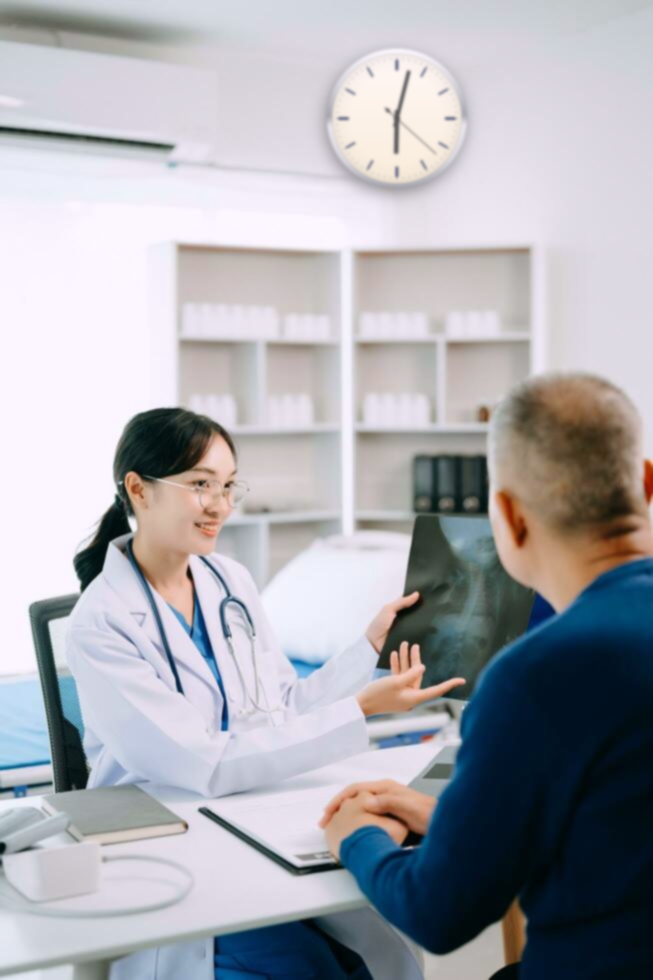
6:02:22
